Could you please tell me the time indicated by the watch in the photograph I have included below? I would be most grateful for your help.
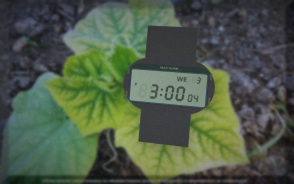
3:00:04
